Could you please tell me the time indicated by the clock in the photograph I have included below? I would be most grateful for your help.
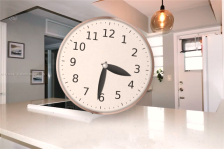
3:31
